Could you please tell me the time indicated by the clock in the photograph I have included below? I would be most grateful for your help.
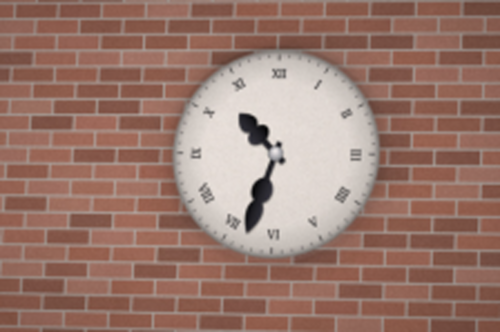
10:33
